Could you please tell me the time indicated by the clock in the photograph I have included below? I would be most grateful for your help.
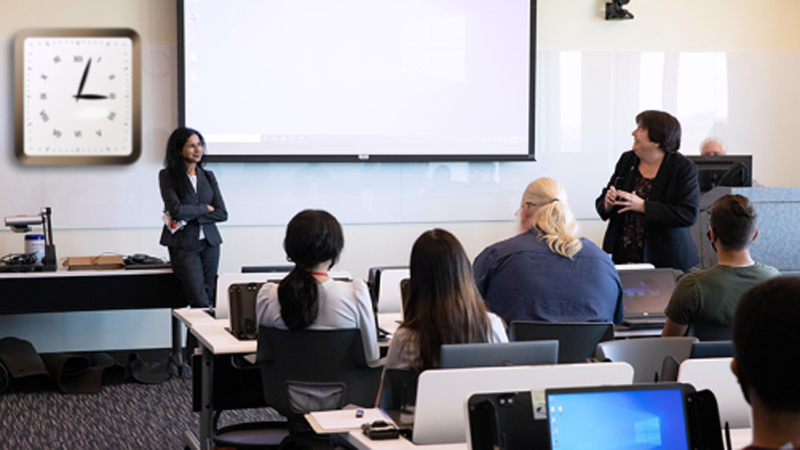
3:03
